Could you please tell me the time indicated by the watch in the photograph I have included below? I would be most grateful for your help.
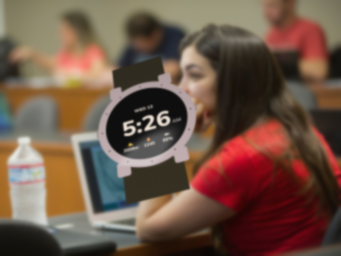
5:26
